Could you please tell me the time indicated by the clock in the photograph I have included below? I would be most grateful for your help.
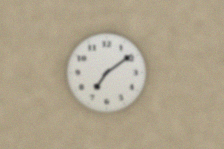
7:09
